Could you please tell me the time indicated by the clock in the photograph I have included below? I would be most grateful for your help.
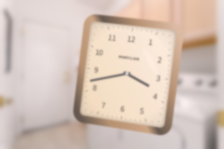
3:42
